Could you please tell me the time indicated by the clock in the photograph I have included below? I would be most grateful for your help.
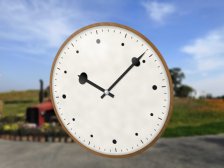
10:09
